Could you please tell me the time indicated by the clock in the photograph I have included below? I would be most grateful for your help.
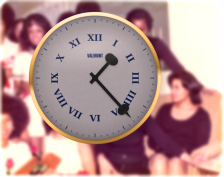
1:23
